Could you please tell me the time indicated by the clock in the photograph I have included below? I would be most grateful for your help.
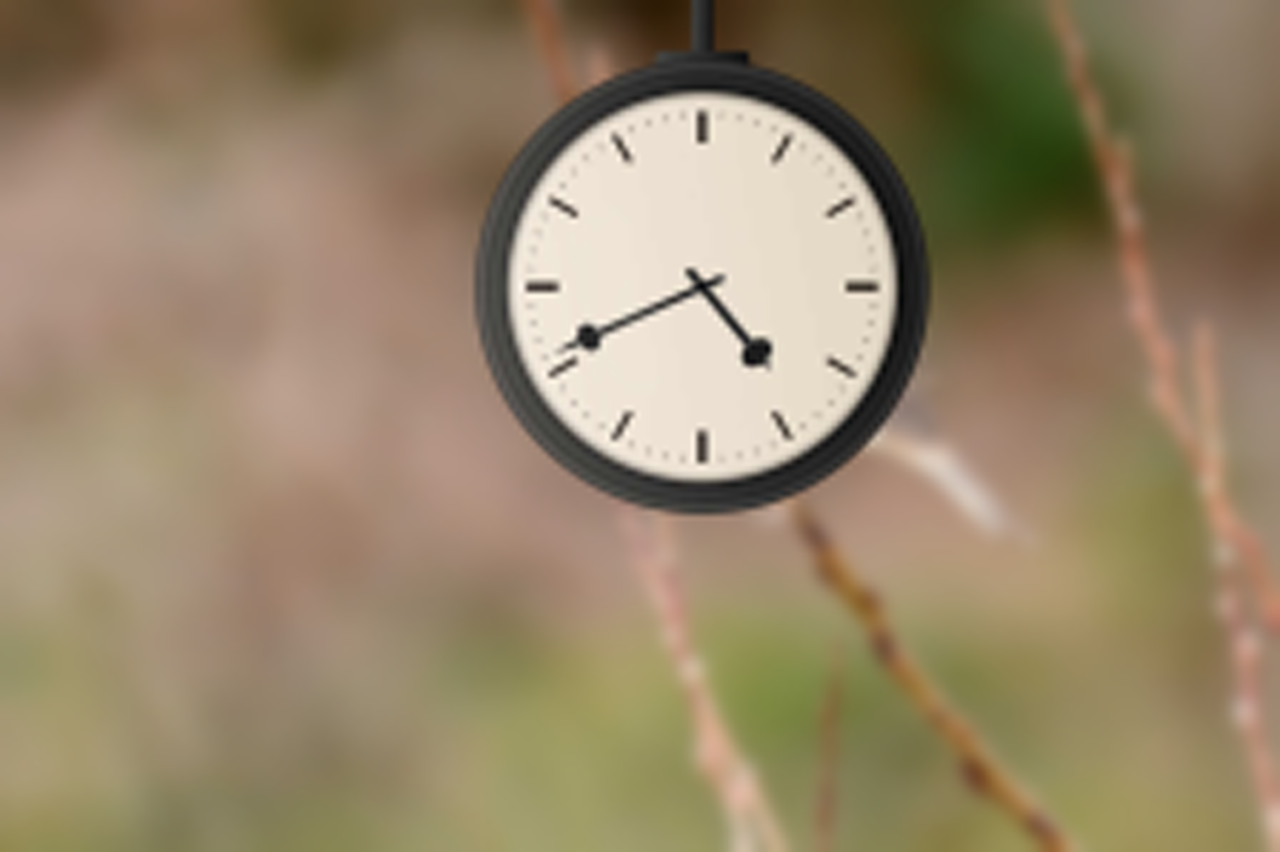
4:41
